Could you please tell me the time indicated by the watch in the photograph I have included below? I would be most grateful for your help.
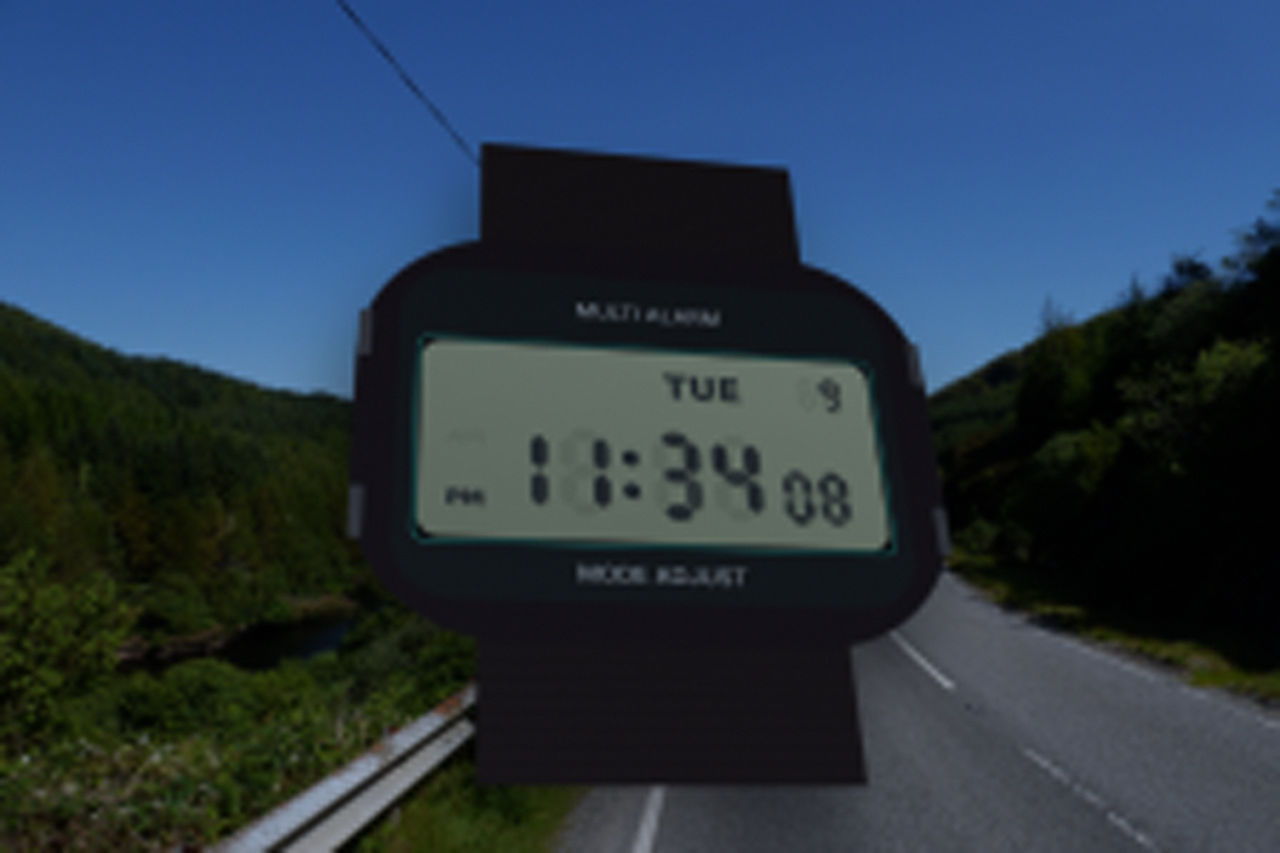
11:34:08
